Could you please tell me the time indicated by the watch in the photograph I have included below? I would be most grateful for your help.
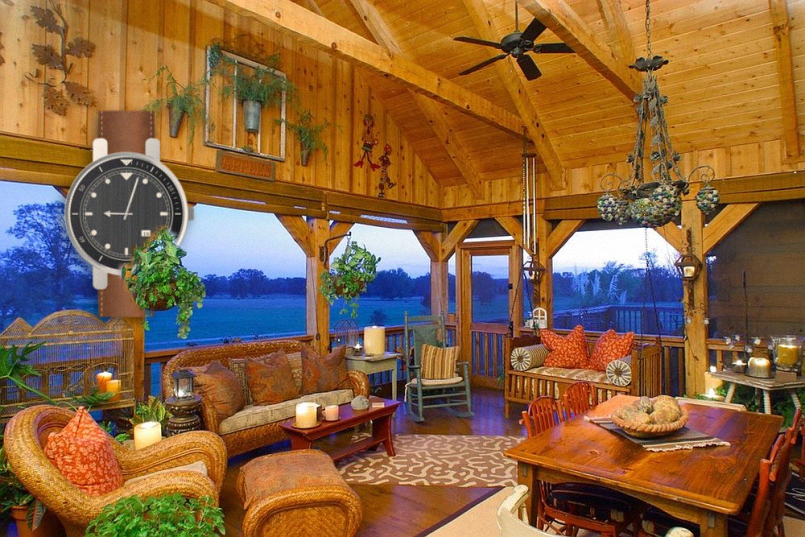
9:03
